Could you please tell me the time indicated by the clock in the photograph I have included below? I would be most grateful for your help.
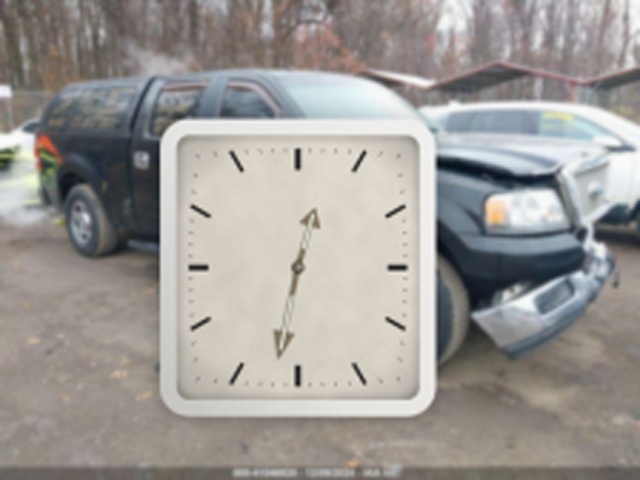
12:32
